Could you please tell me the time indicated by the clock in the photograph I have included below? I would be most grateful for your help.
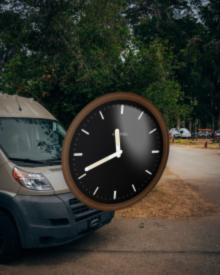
11:41
